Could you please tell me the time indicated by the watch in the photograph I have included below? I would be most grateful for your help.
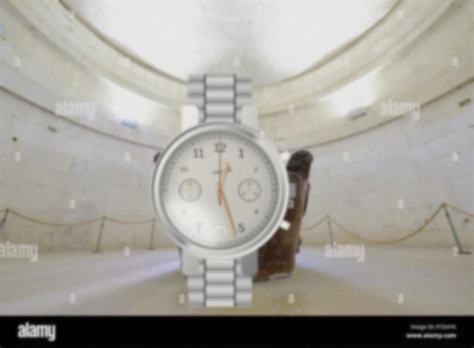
12:27
